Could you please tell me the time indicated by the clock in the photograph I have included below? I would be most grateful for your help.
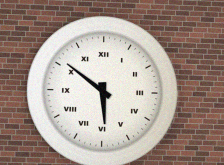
5:51
